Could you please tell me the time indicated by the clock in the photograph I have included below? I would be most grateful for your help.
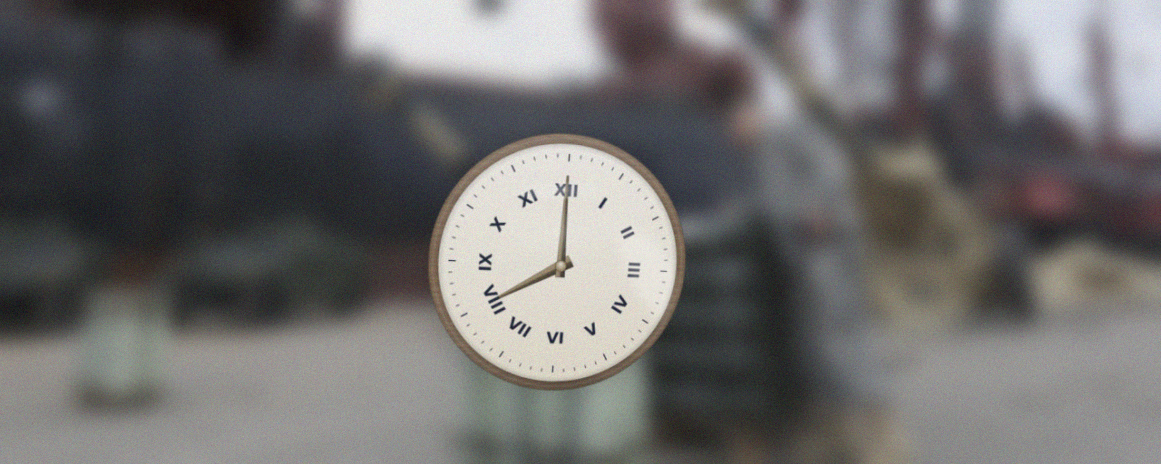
8:00
